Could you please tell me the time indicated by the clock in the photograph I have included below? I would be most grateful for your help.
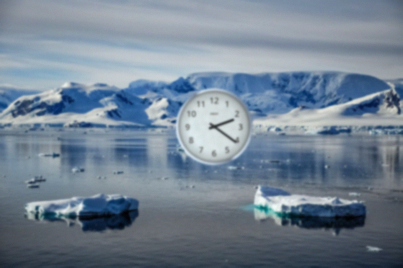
2:21
